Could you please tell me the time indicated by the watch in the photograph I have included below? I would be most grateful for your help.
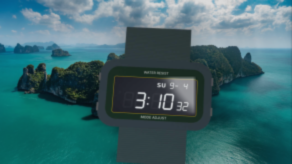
3:10
